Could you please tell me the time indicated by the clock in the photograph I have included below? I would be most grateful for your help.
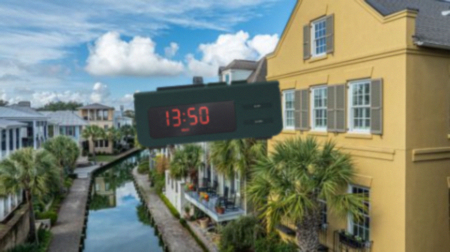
13:50
